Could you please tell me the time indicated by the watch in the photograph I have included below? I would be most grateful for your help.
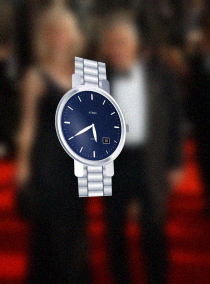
5:40
